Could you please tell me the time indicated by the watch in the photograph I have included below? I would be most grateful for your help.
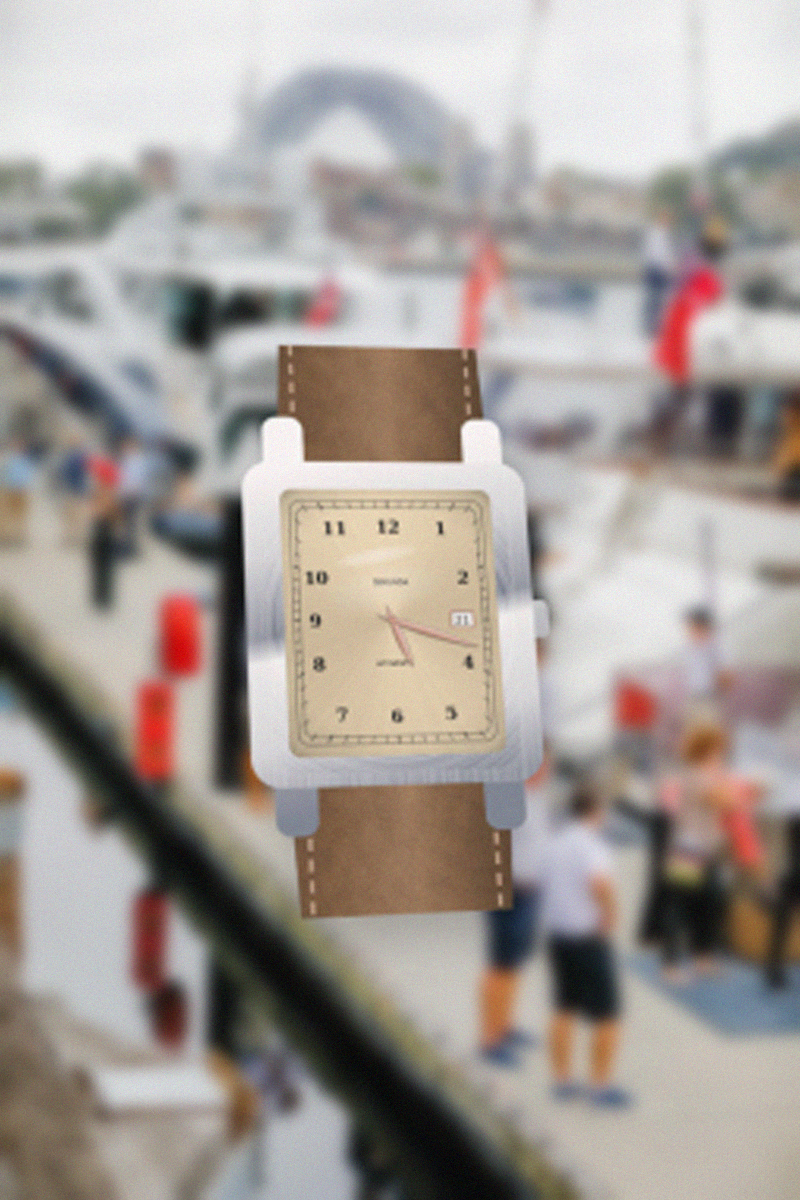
5:18
